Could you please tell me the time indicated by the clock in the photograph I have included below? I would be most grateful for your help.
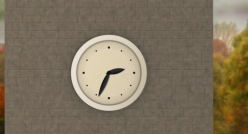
2:34
